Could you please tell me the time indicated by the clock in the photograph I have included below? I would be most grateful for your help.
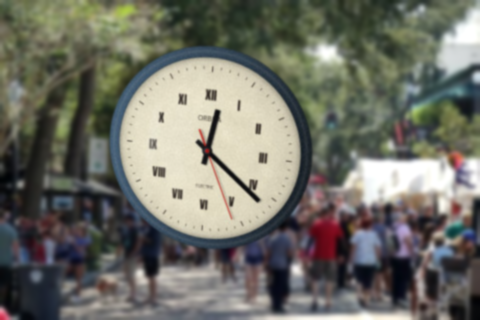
12:21:26
